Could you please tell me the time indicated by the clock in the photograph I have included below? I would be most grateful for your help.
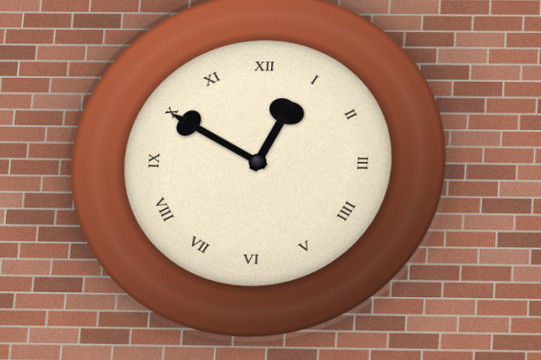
12:50
